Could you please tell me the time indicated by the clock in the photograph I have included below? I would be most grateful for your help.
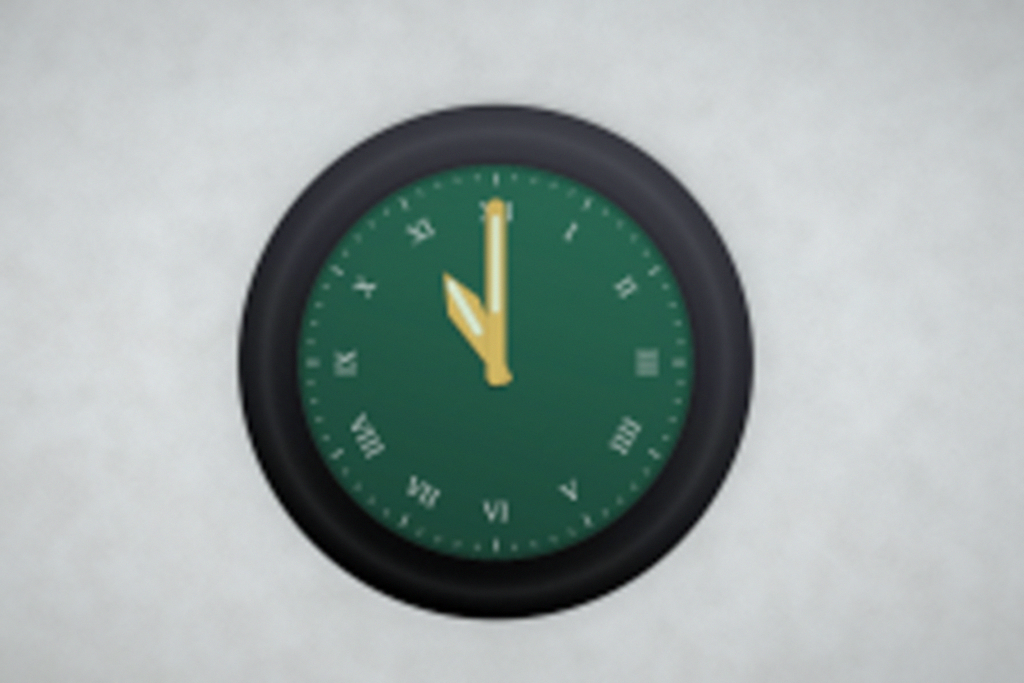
11:00
